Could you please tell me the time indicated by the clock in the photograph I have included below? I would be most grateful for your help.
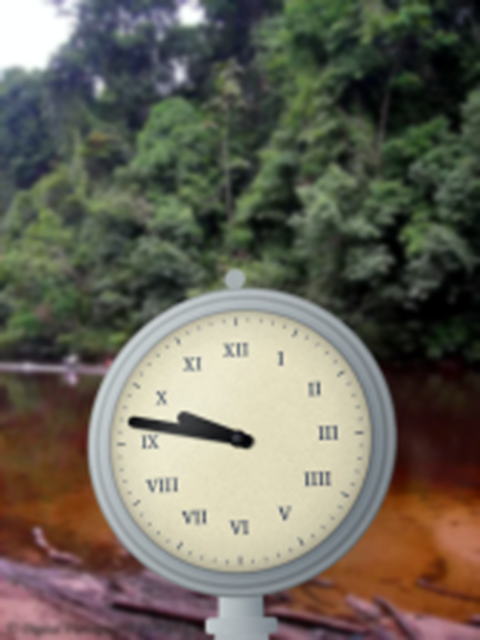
9:47
